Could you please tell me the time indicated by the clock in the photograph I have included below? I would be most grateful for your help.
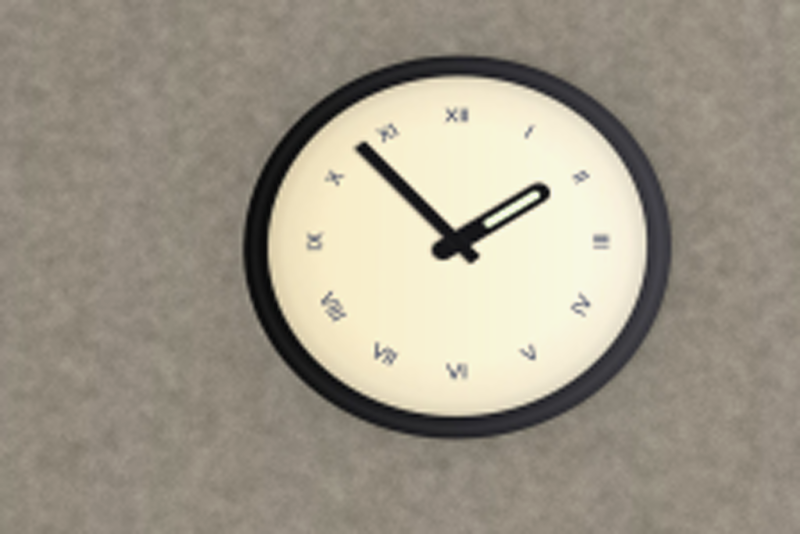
1:53
